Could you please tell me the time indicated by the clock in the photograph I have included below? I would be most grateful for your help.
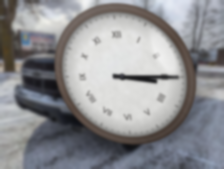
3:15
